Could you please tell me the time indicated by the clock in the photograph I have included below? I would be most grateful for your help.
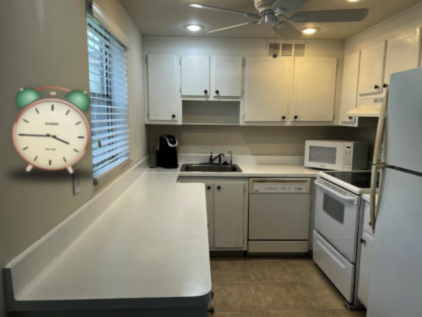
3:45
